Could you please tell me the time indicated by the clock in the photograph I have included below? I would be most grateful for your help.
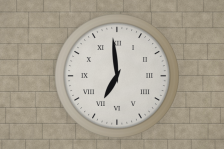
6:59
